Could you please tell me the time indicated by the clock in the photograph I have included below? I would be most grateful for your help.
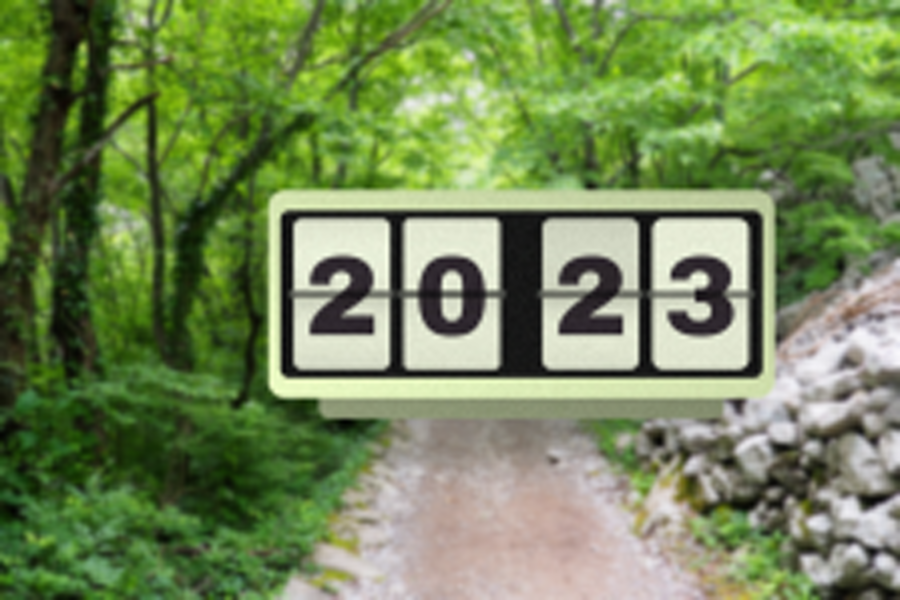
20:23
